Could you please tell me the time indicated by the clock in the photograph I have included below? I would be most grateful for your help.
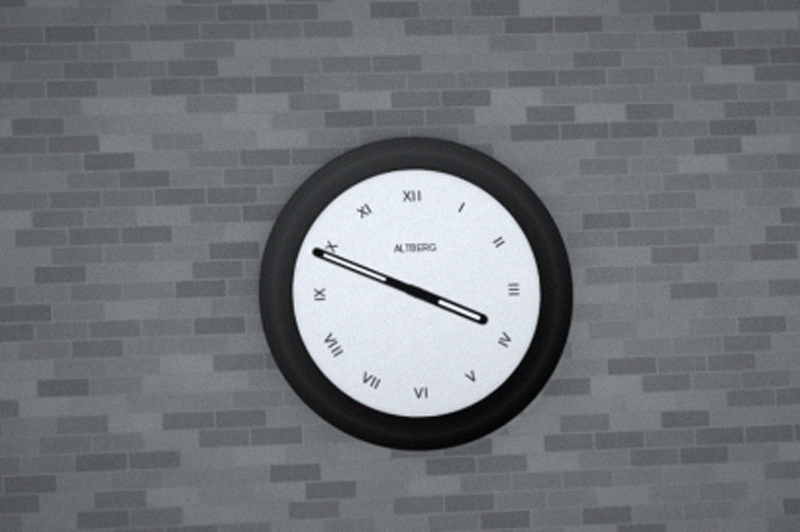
3:49
